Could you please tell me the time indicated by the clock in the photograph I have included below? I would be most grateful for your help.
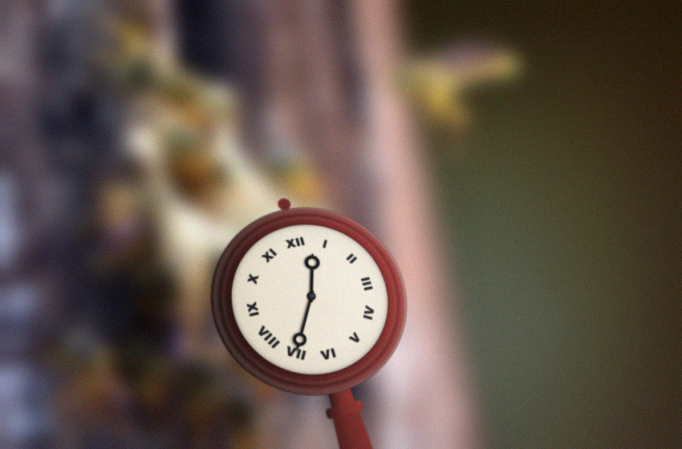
12:35
